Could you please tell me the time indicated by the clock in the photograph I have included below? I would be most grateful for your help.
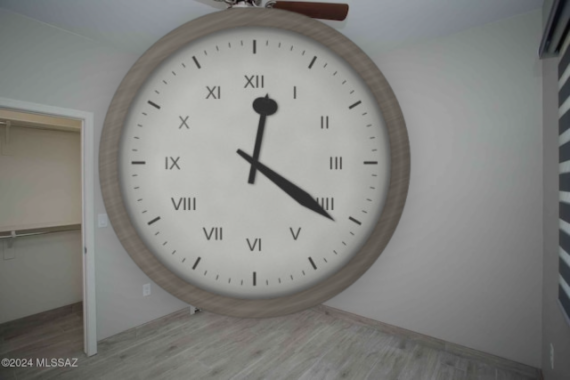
12:21
